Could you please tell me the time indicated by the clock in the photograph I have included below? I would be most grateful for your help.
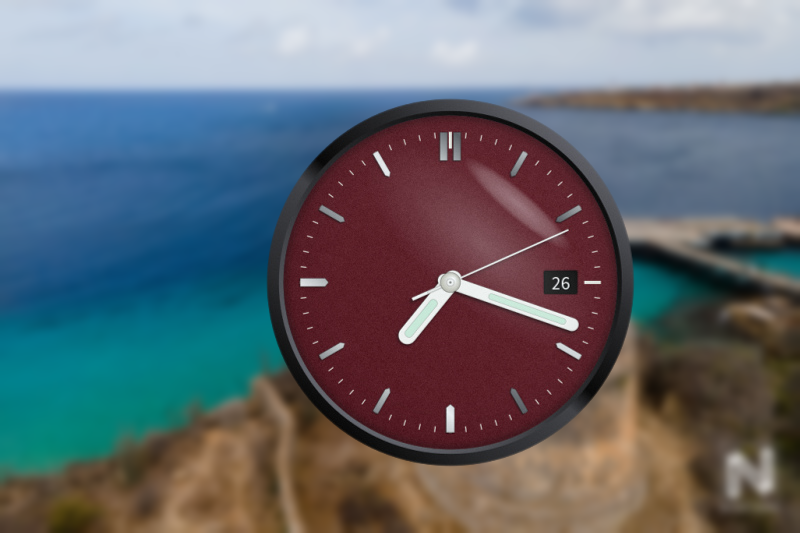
7:18:11
